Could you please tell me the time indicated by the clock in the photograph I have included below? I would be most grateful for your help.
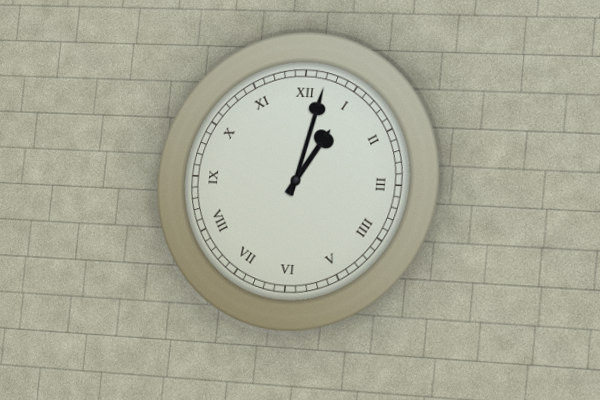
1:02
